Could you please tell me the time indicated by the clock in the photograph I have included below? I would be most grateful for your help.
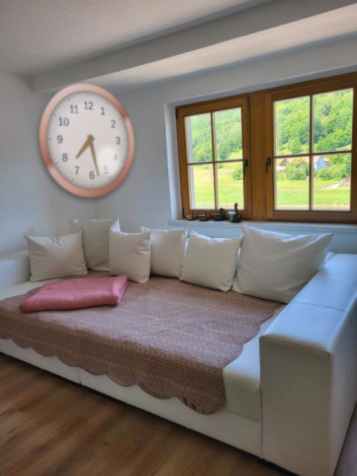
7:28
